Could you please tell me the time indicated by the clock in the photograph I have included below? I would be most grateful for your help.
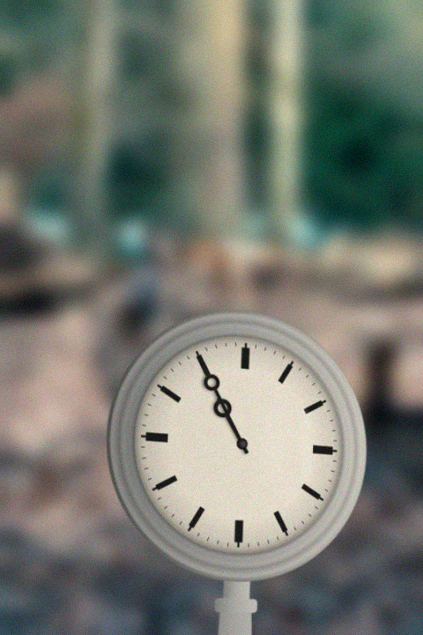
10:55
